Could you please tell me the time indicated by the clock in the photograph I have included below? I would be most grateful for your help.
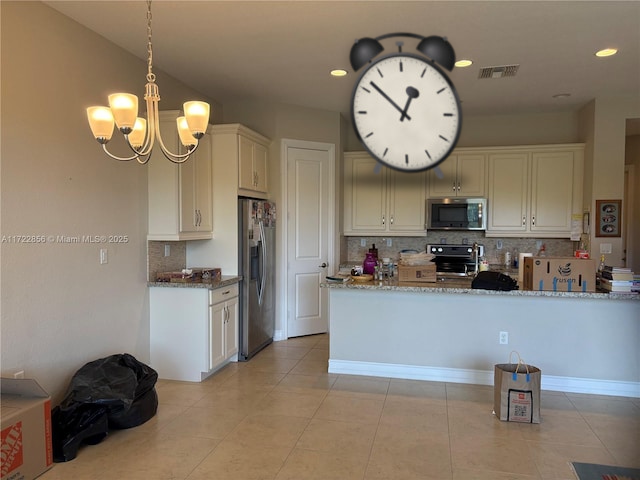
12:52
